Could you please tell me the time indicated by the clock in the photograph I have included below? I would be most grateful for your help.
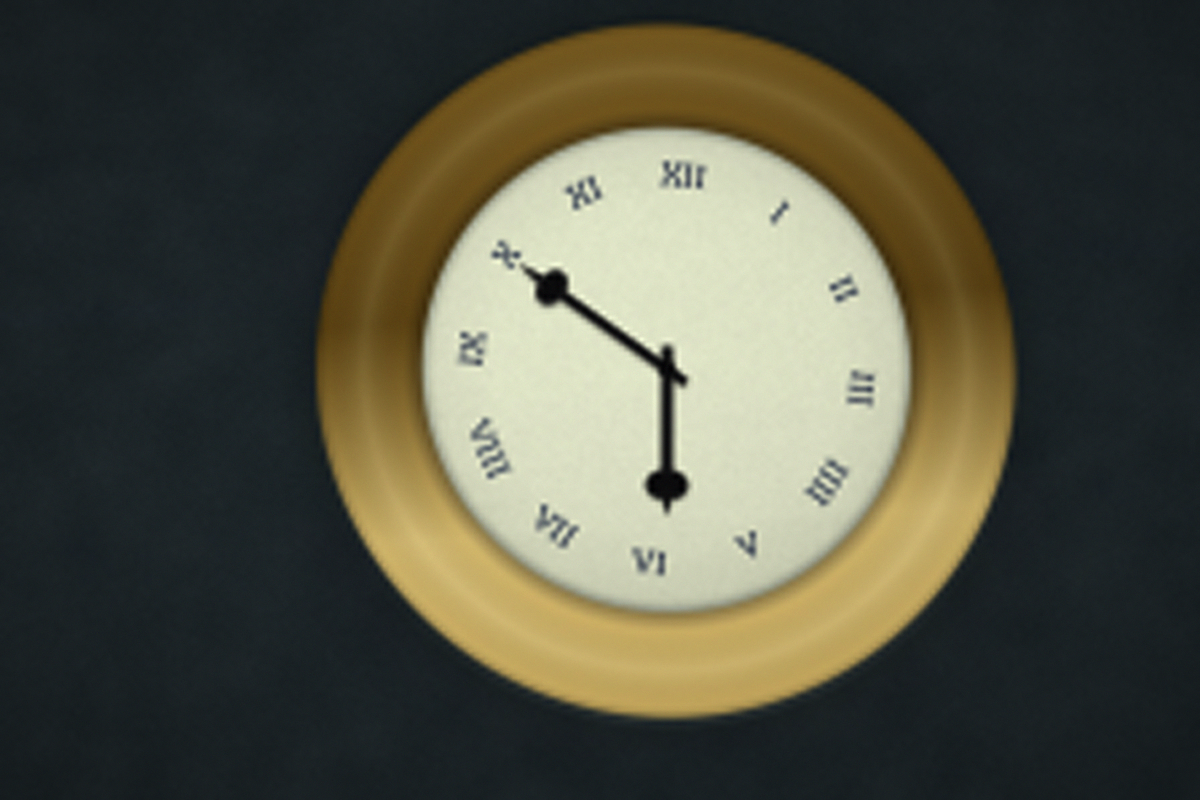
5:50
